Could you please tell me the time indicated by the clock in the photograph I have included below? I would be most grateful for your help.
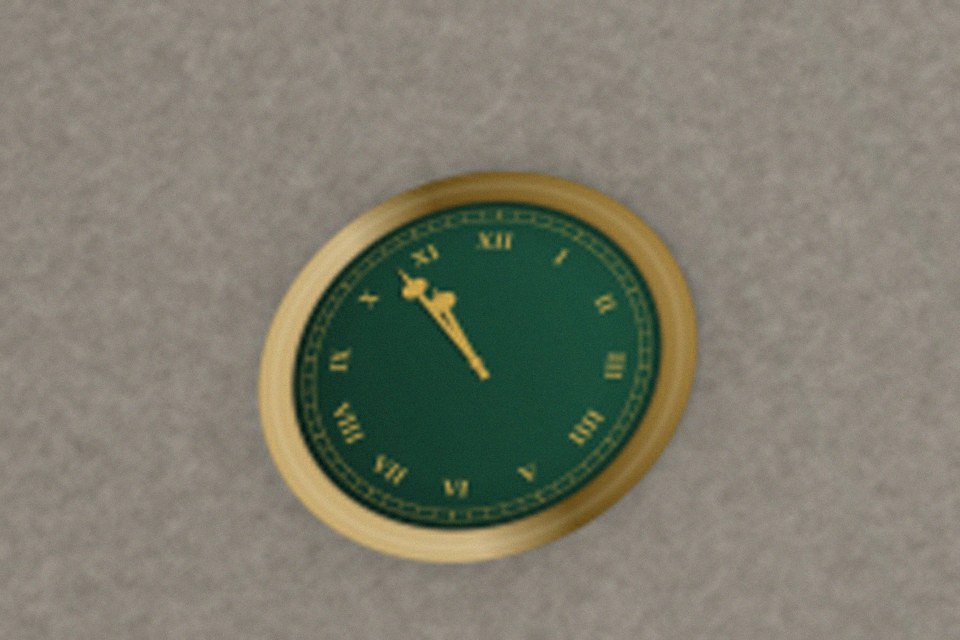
10:53
